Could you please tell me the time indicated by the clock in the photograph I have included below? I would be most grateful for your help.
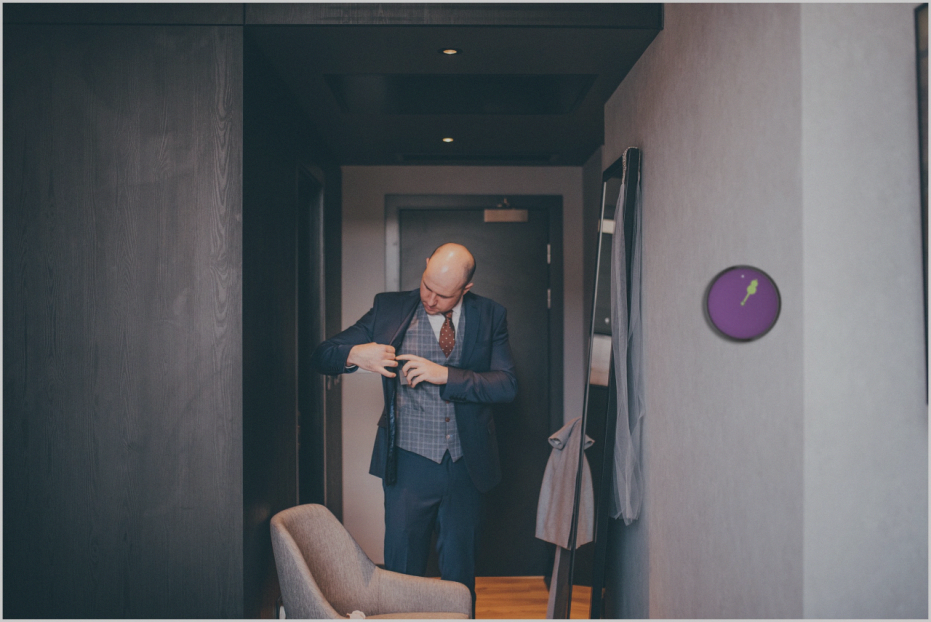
1:05
